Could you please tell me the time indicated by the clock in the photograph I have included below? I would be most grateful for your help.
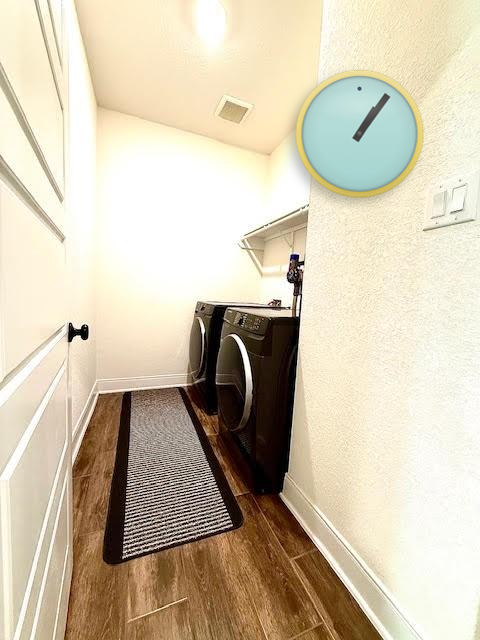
1:06
